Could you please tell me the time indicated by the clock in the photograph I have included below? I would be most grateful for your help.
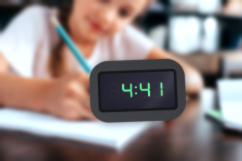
4:41
